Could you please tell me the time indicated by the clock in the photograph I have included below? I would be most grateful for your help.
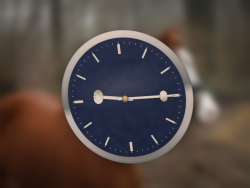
9:15
